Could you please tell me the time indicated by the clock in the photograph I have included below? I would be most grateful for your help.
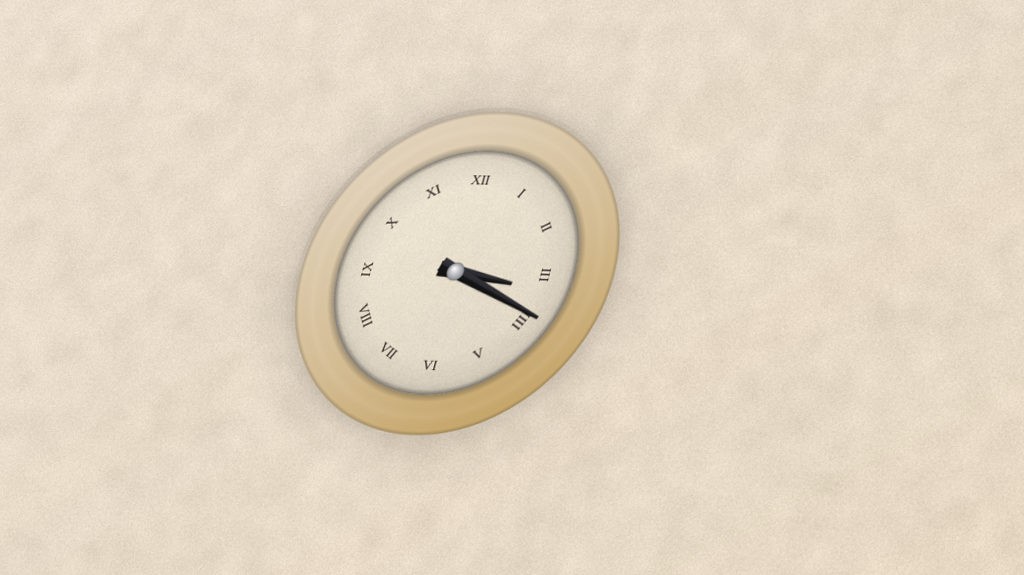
3:19
